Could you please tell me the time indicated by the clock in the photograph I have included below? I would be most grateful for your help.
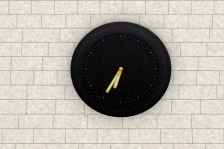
6:35
